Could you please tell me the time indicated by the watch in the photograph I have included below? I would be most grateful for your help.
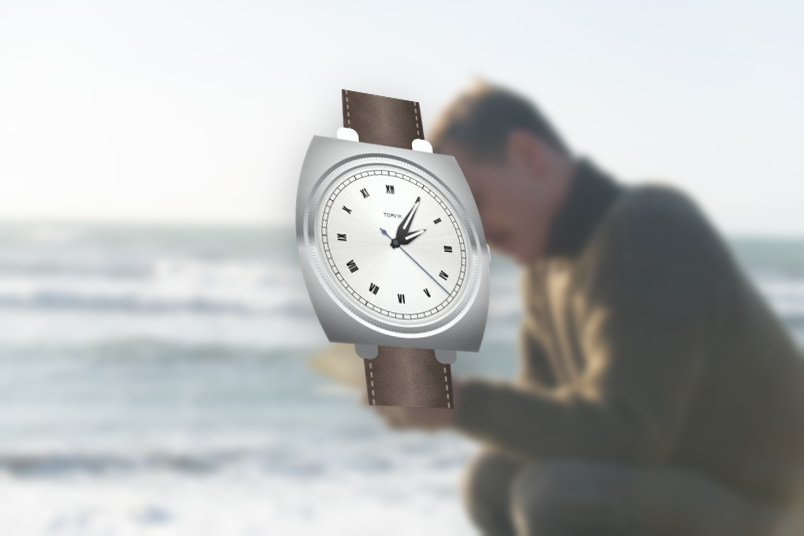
2:05:22
